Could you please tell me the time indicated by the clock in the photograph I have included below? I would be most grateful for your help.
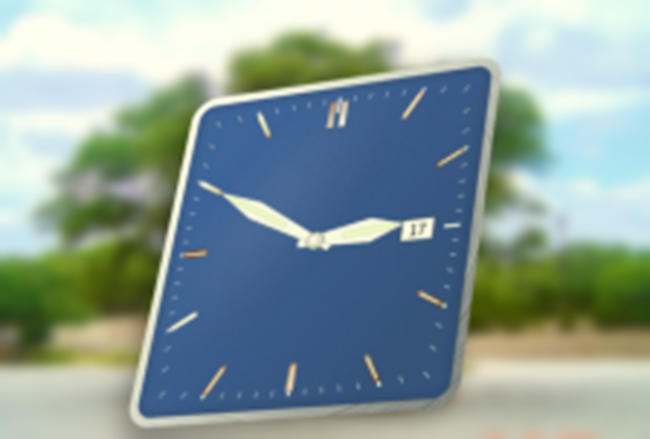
2:50
